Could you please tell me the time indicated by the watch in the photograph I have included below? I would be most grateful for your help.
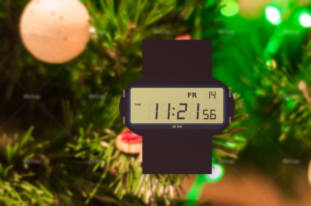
11:21:56
